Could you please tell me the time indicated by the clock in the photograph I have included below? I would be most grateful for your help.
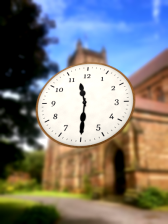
11:30
